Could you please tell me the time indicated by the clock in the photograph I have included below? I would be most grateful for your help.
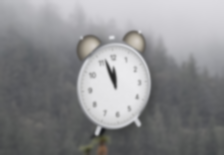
11:57
